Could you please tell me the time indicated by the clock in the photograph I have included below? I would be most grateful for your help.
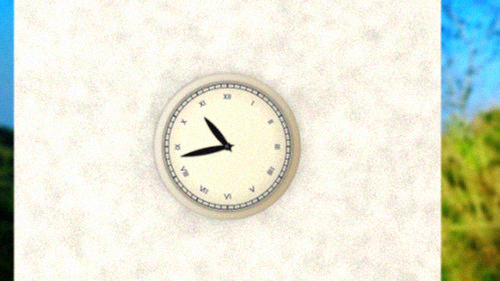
10:43
